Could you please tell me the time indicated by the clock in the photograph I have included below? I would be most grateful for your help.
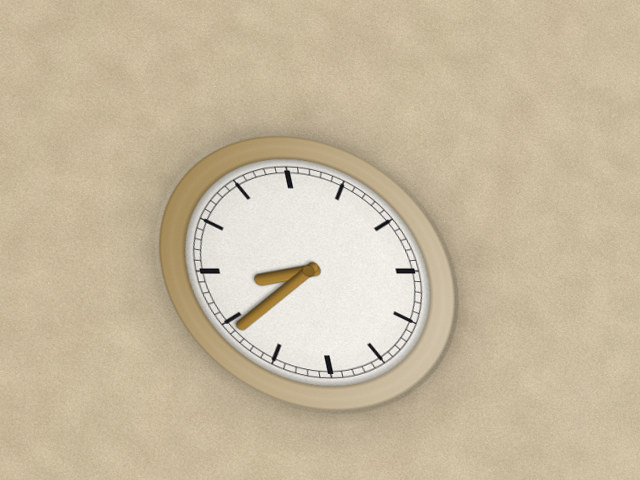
8:39
